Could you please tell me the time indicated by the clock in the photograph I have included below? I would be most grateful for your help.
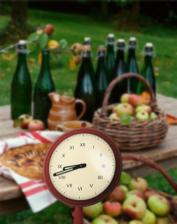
8:42
